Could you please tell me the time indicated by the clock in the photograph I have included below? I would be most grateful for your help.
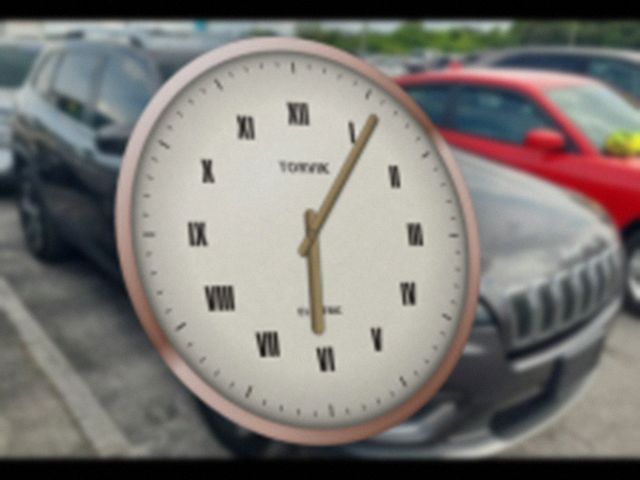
6:06
